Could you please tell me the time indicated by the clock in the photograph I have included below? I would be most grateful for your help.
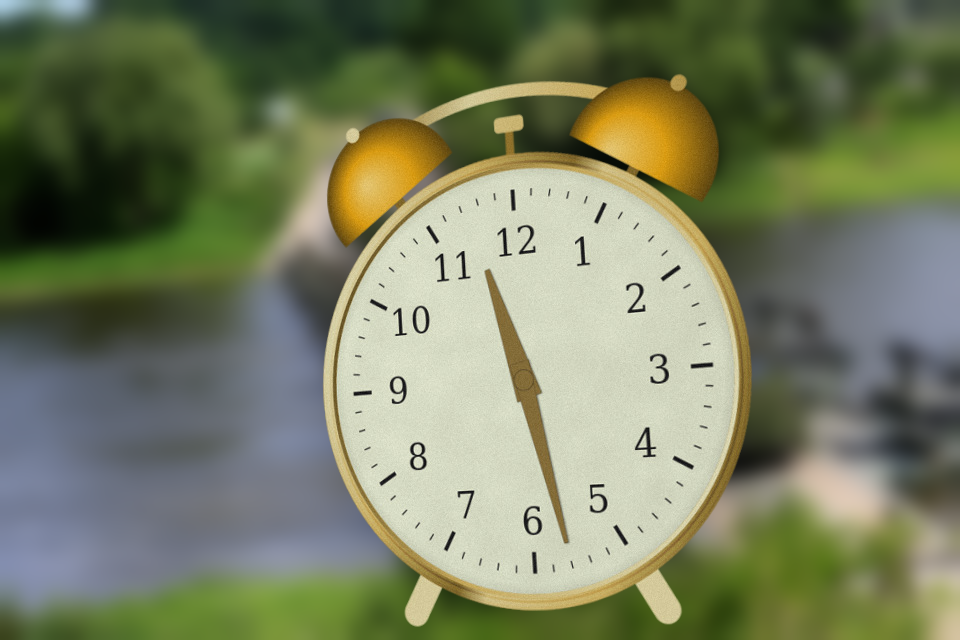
11:28
